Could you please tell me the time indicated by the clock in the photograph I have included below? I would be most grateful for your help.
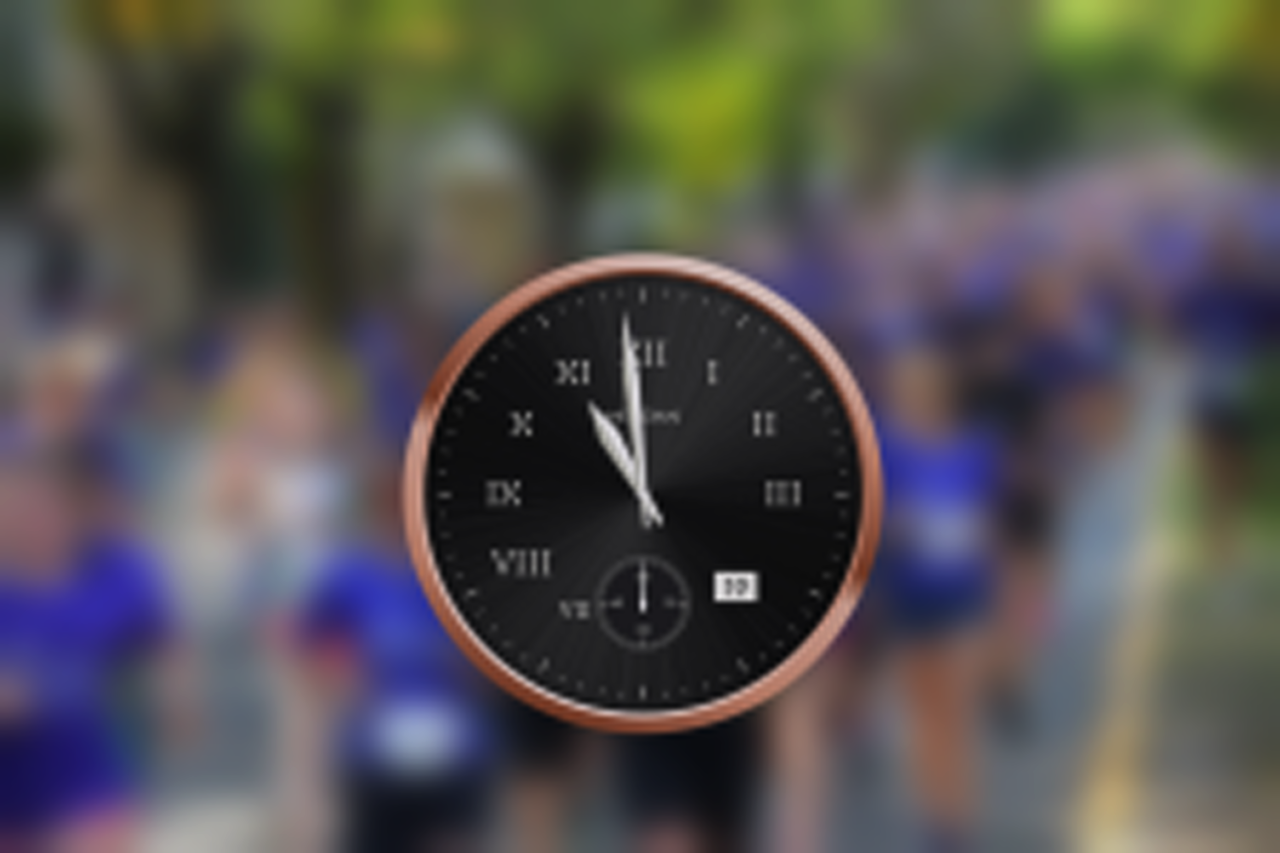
10:59
